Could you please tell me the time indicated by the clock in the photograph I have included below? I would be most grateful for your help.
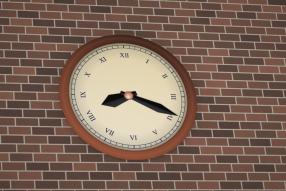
8:19
